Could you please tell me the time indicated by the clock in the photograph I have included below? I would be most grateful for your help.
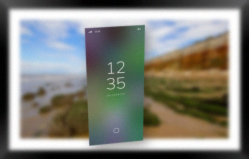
12:35
